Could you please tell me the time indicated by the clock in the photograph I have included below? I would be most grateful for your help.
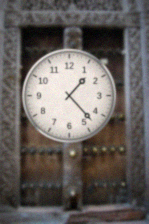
1:23
